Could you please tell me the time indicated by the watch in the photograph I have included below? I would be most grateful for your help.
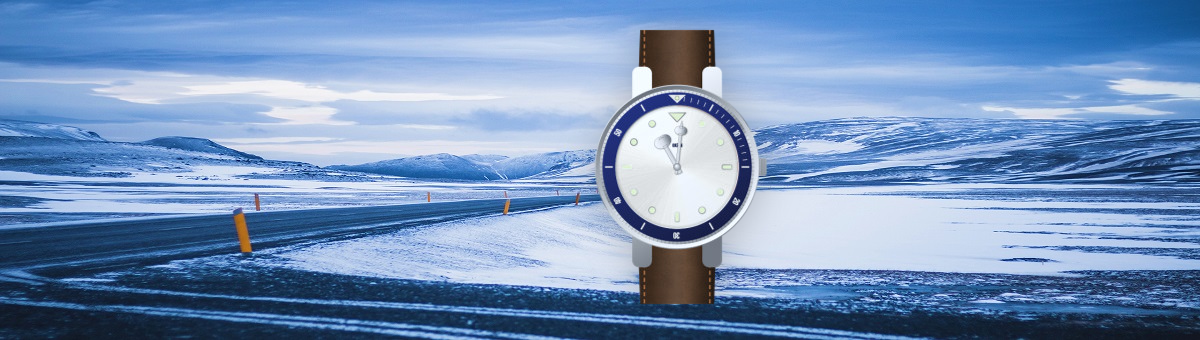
11:01
